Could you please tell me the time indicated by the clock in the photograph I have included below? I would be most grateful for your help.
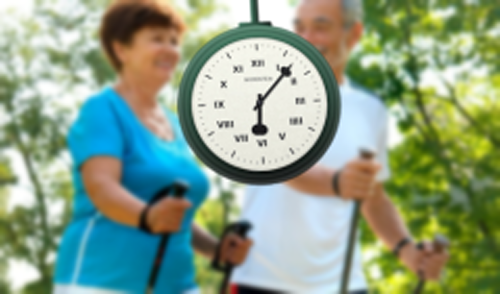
6:07
